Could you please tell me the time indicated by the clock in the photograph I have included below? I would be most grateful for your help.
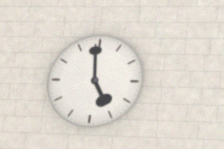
4:59
